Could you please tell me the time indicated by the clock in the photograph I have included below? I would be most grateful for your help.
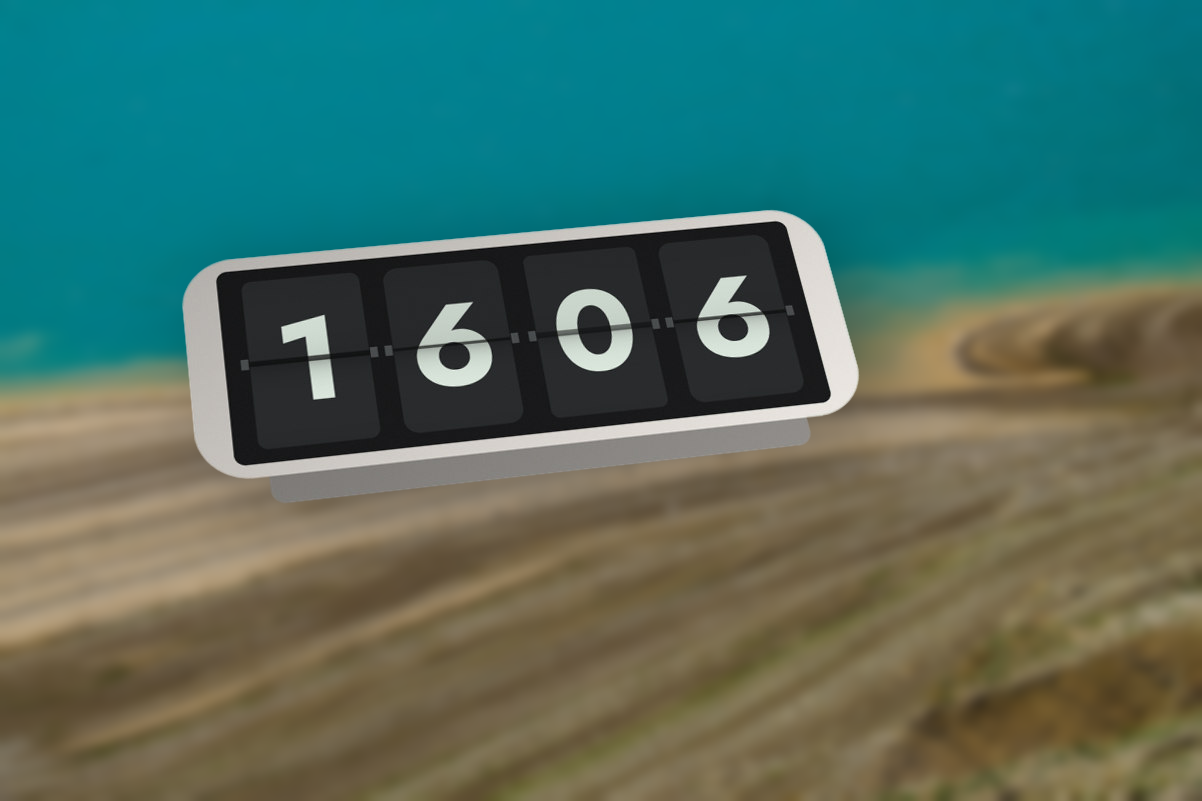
16:06
